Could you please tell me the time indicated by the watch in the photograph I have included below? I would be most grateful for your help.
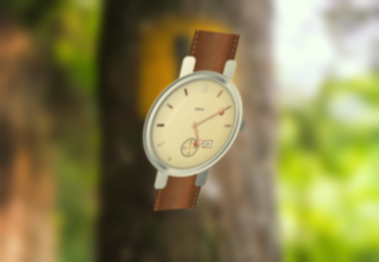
5:10
